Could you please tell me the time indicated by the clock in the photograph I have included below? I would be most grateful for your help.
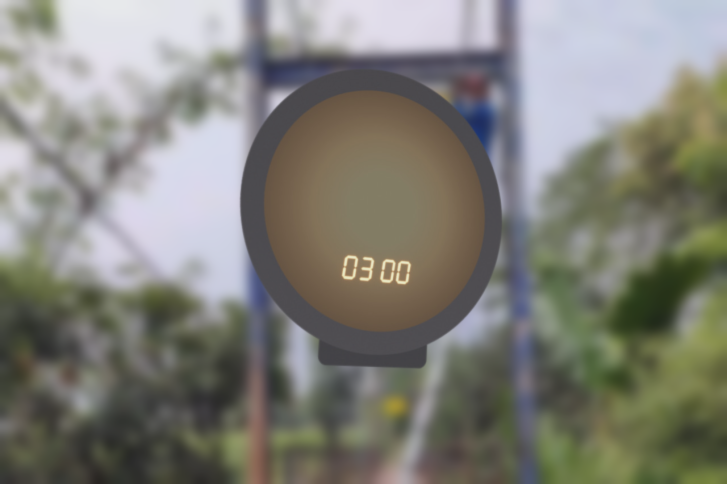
3:00
